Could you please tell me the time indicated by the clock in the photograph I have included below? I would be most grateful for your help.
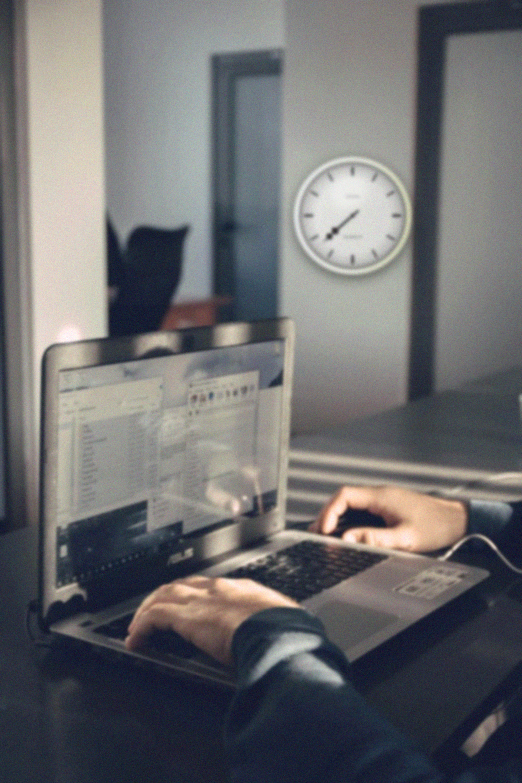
7:38
